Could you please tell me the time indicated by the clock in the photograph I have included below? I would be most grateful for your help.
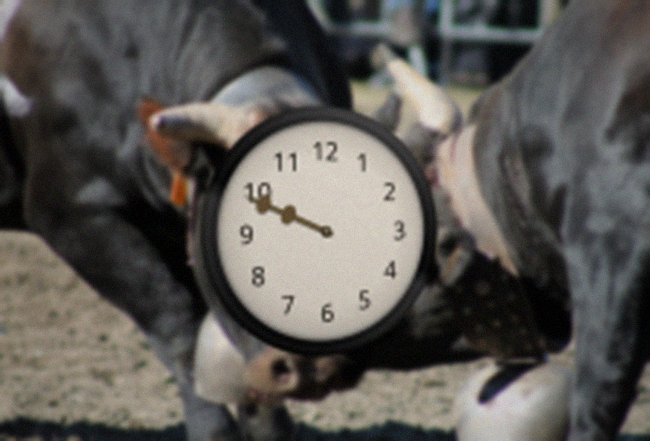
9:49
